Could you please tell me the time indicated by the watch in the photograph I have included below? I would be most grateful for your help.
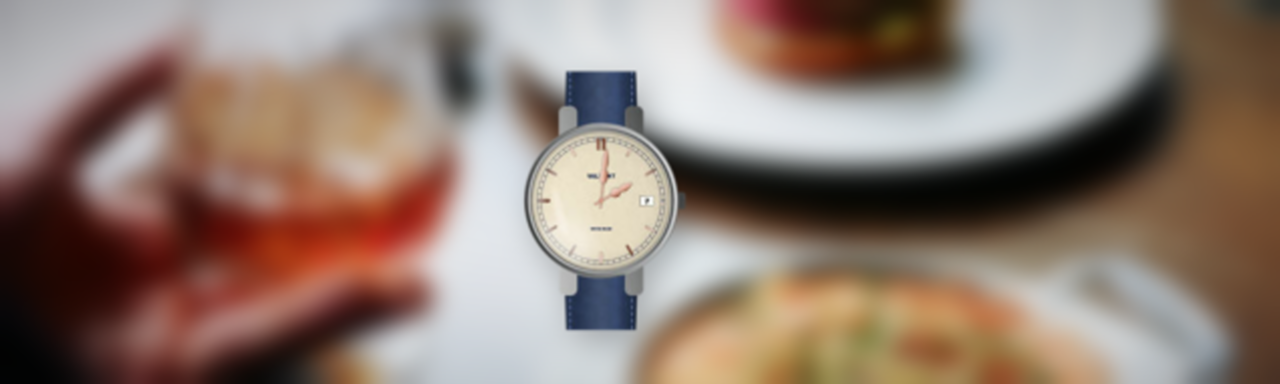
2:01
